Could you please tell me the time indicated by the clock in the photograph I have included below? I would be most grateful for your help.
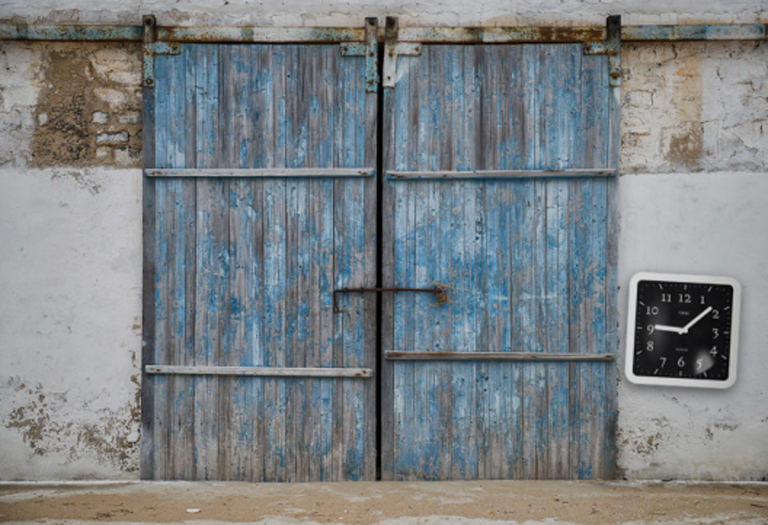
9:08
